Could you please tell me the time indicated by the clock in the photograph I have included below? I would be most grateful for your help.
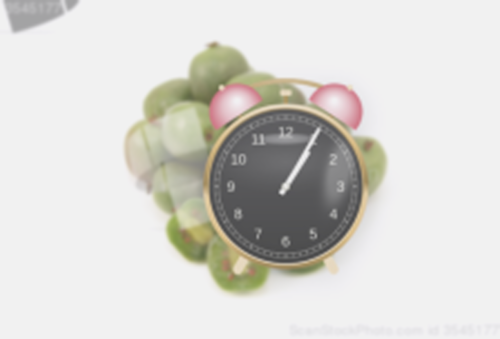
1:05
